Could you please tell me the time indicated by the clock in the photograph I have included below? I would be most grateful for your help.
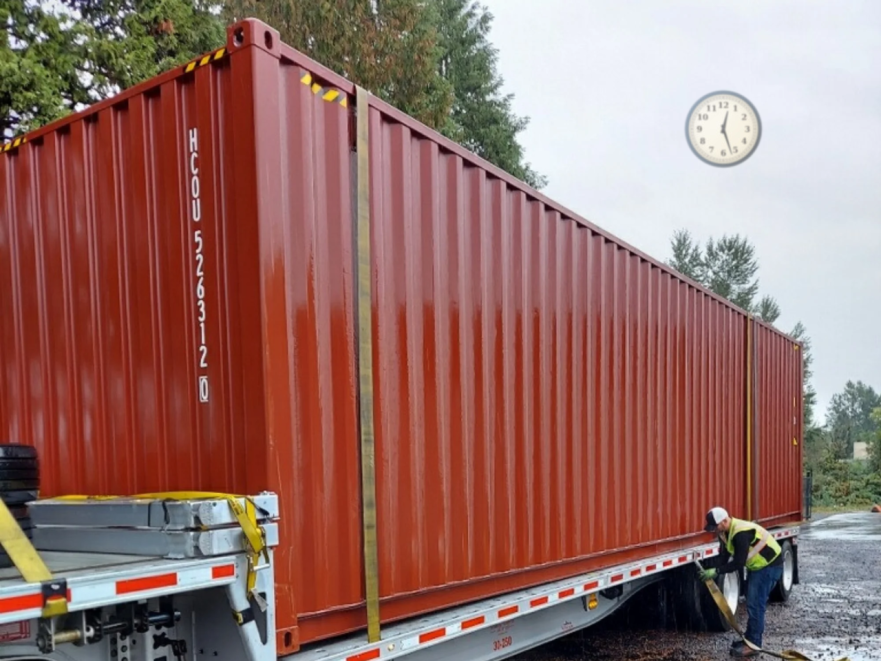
12:27
